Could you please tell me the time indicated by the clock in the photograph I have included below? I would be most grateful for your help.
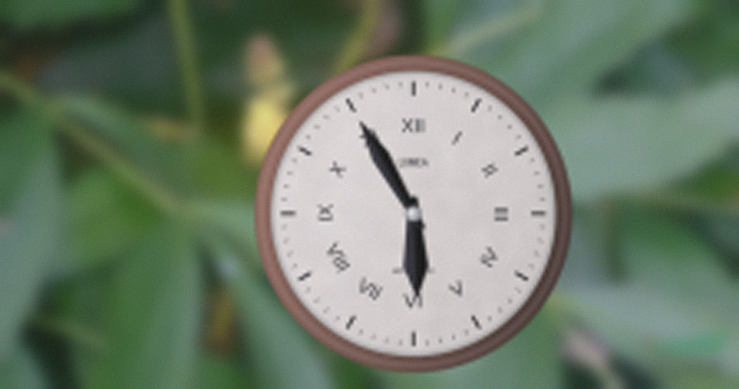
5:55
